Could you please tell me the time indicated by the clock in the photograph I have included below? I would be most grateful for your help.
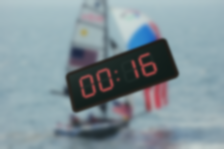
0:16
